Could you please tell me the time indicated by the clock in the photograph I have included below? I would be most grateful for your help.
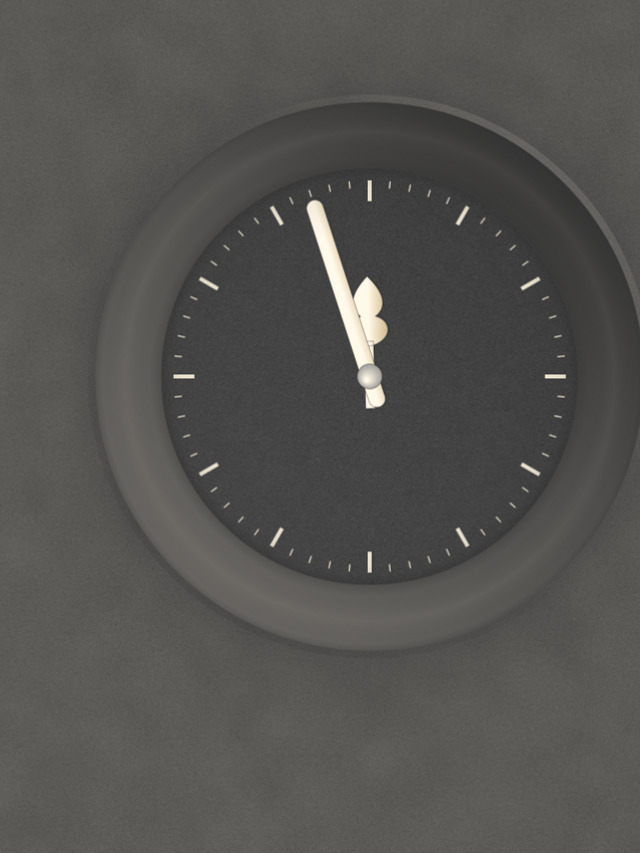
11:57
